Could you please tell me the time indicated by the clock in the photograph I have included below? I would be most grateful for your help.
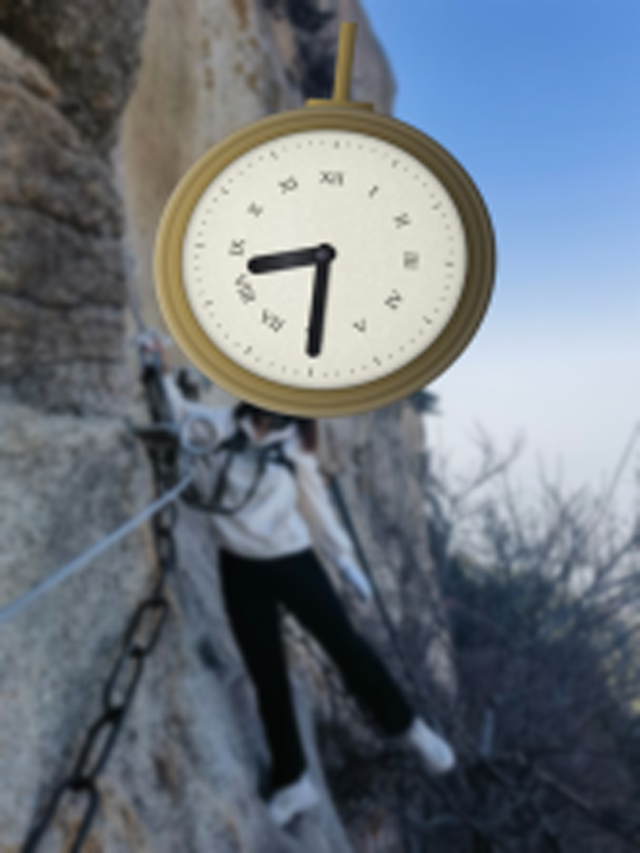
8:30
